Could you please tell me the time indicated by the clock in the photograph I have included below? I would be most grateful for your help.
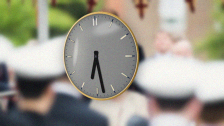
6:28
